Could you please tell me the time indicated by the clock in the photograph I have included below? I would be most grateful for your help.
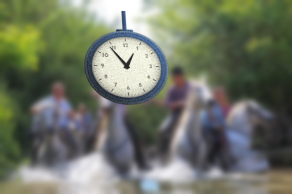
12:54
